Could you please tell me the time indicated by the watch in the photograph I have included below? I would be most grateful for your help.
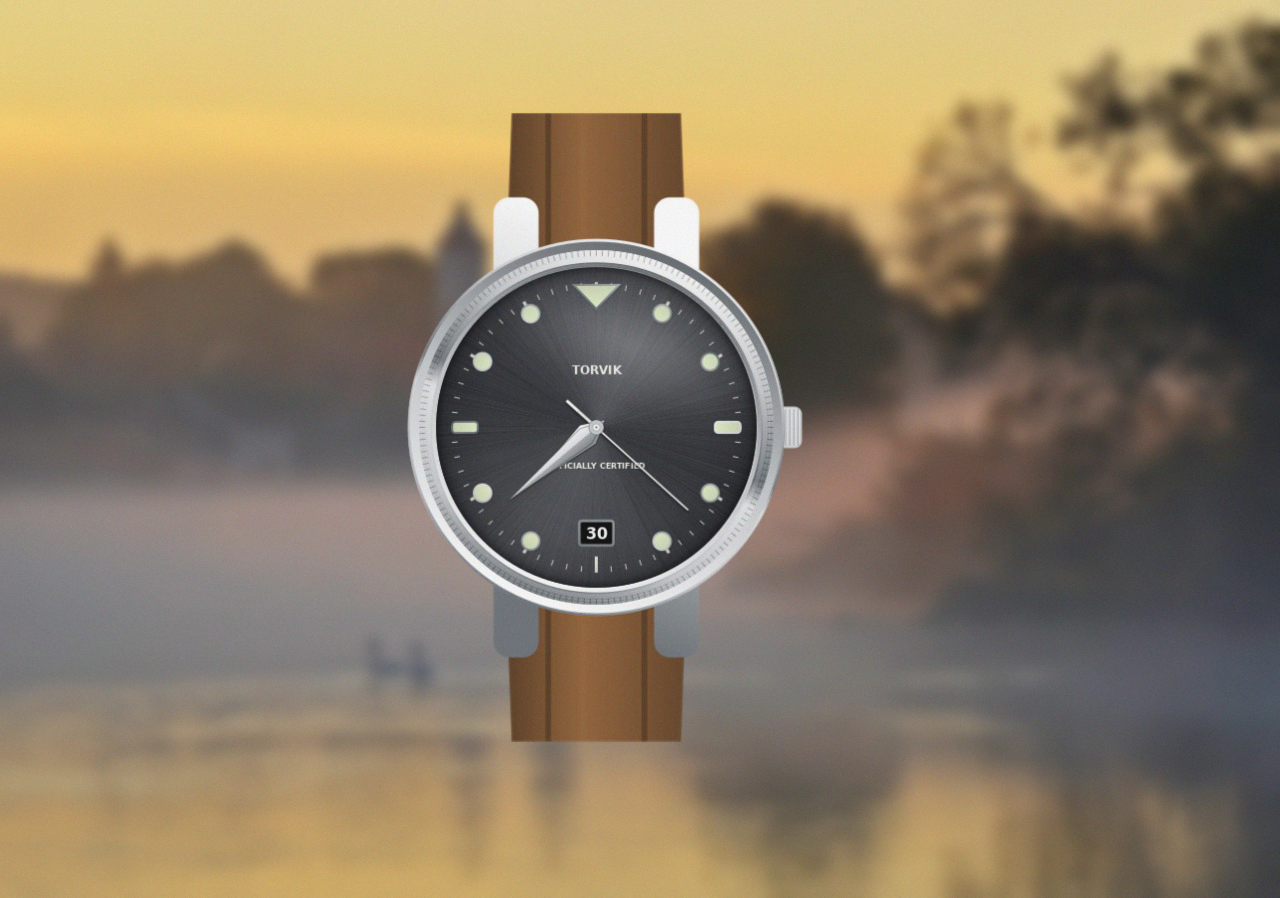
7:38:22
